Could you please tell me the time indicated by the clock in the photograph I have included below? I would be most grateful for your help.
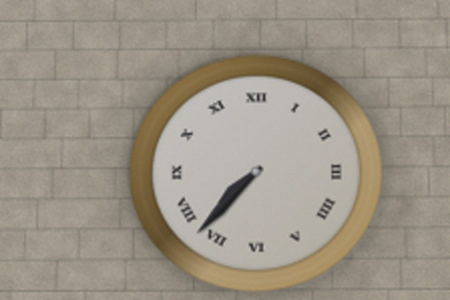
7:37
